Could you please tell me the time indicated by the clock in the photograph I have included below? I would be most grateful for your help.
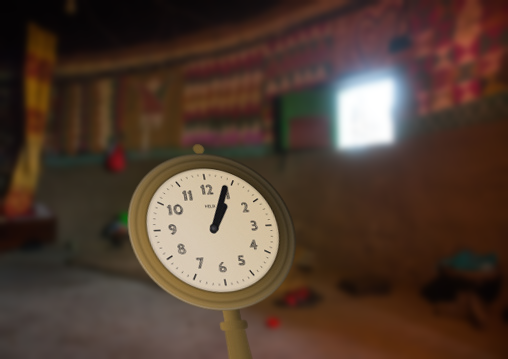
1:04
